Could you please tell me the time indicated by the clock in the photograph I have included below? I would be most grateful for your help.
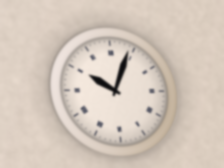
10:04
